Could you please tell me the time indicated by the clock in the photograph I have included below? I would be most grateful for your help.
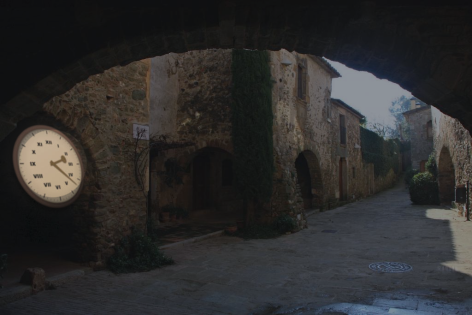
2:22
